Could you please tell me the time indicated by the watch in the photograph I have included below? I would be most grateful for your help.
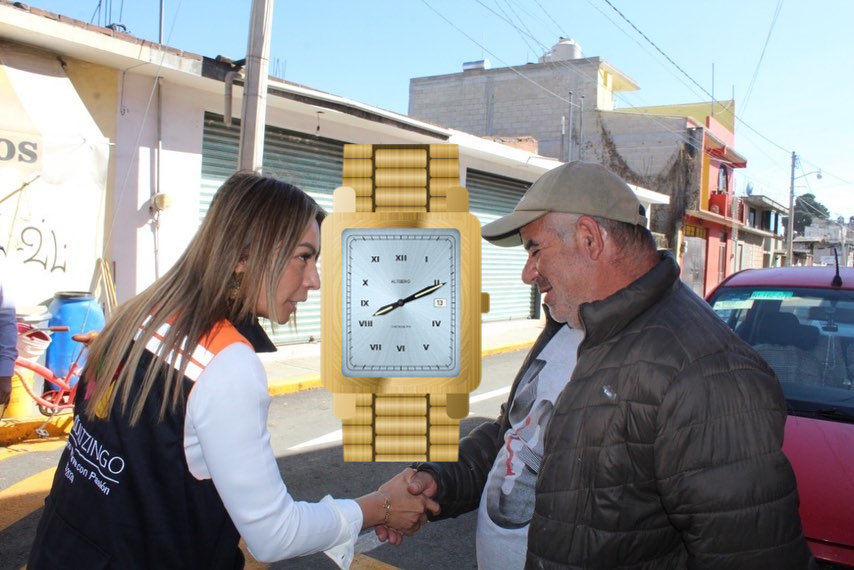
8:11
